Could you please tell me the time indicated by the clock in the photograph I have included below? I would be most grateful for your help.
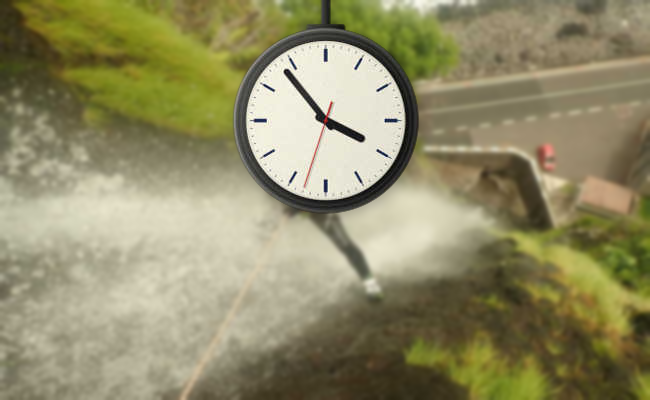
3:53:33
